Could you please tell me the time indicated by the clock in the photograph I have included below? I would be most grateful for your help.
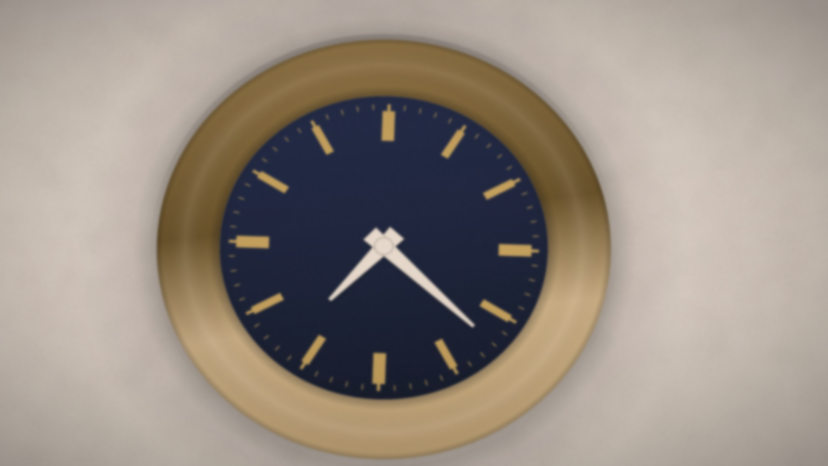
7:22
